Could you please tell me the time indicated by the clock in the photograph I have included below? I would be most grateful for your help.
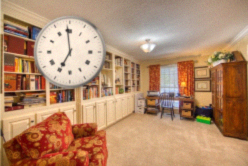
6:59
